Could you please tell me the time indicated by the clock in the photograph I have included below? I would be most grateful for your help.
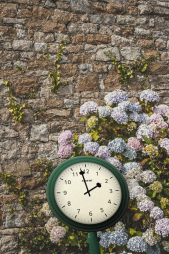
1:58
